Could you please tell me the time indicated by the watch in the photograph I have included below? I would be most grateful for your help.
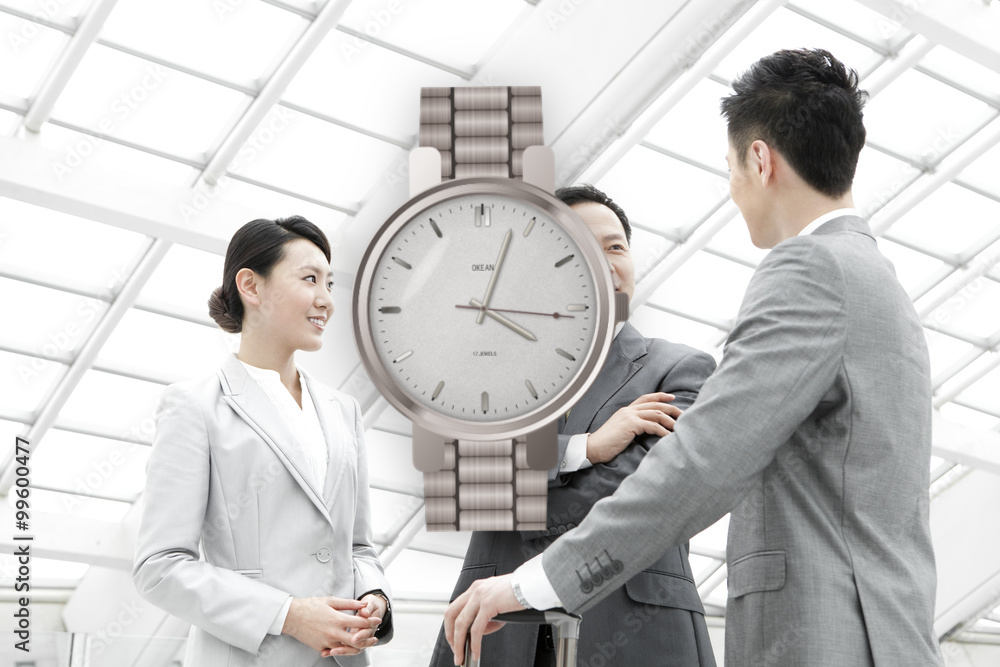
4:03:16
